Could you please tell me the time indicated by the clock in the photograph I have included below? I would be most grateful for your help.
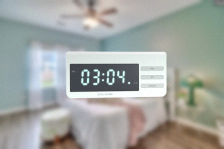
3:04
